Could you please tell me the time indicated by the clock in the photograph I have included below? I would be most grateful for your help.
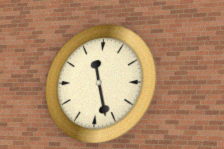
11:27
